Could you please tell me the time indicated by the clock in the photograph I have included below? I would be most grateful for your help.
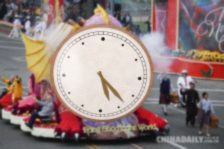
5:23
